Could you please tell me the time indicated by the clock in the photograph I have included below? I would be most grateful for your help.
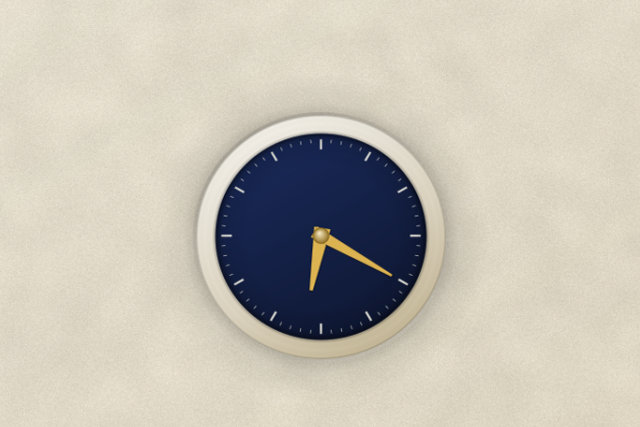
6:20
